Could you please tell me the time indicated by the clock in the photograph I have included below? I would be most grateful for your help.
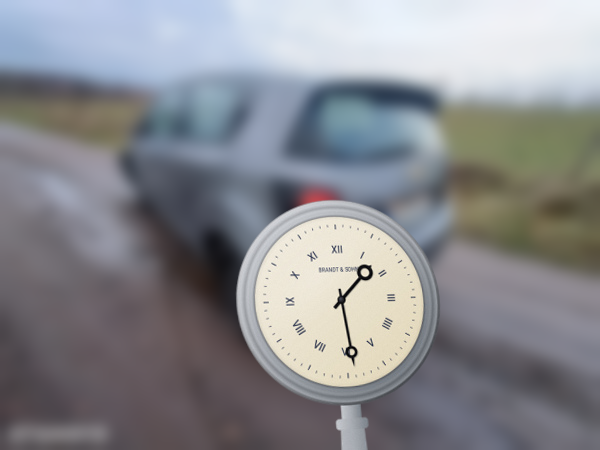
1:29
